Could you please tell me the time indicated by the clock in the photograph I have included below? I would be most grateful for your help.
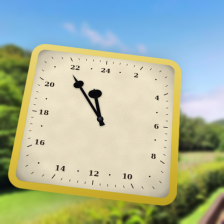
22:54
